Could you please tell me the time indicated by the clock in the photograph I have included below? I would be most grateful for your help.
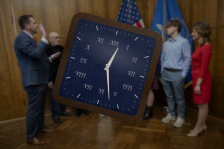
12:27
